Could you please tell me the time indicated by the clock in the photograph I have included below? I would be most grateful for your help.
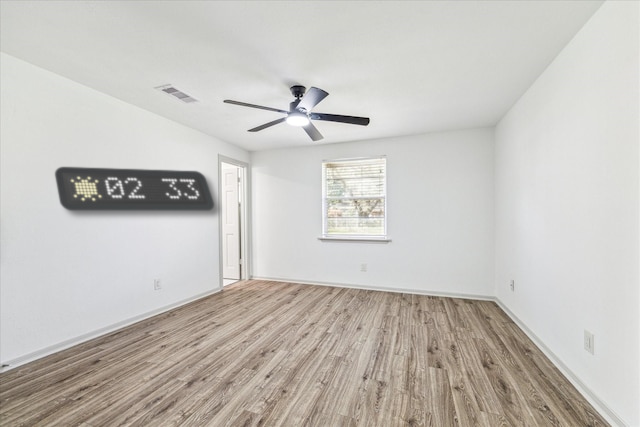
2:33
